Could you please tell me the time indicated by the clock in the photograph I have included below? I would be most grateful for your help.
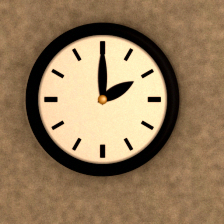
2:00
